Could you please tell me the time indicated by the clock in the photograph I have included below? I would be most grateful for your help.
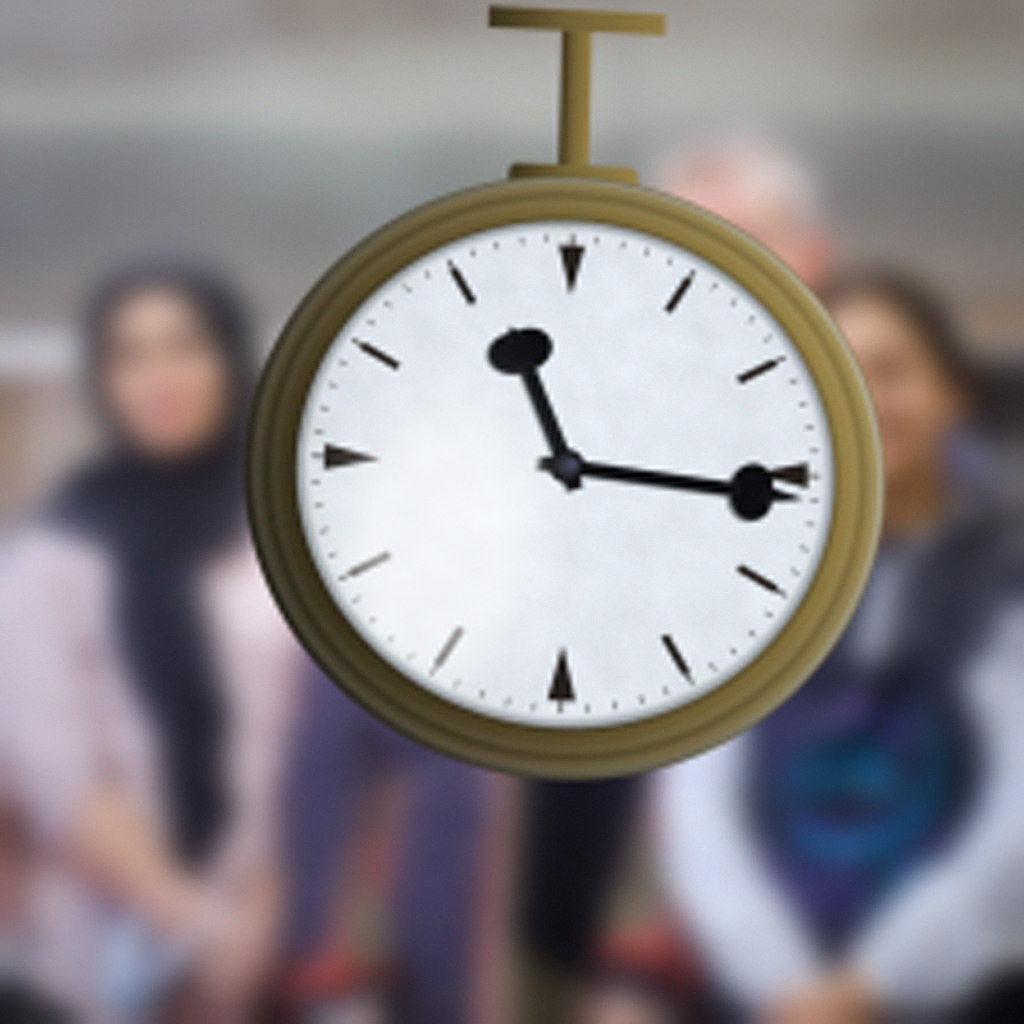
11:16
